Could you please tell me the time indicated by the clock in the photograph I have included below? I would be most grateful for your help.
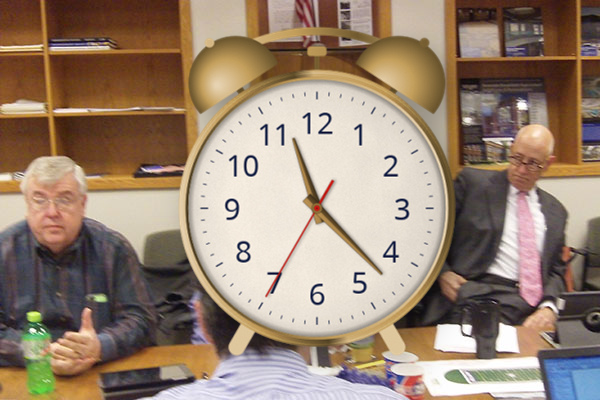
11:22:35
